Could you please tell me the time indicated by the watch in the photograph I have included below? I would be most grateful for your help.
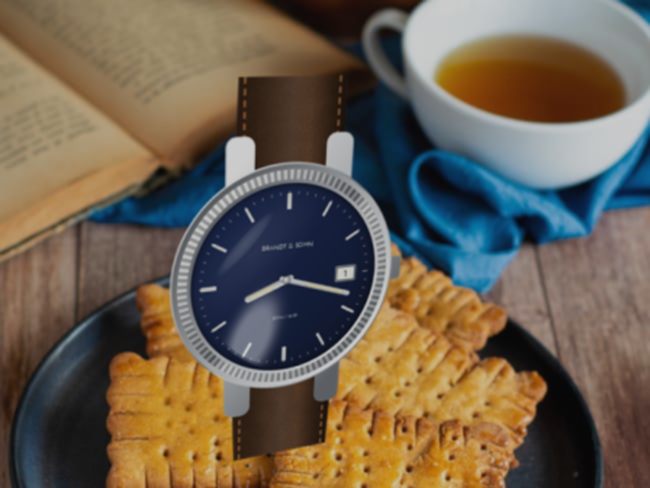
8:18
